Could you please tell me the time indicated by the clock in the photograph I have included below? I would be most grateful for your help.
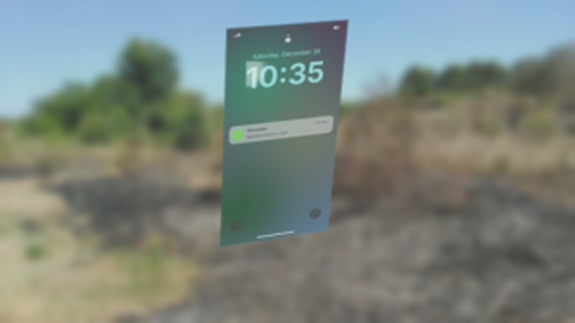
10:35
